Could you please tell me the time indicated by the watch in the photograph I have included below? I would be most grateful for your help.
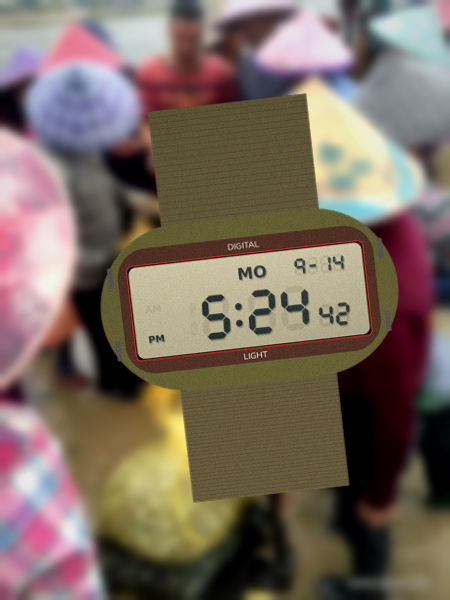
5:24:42
